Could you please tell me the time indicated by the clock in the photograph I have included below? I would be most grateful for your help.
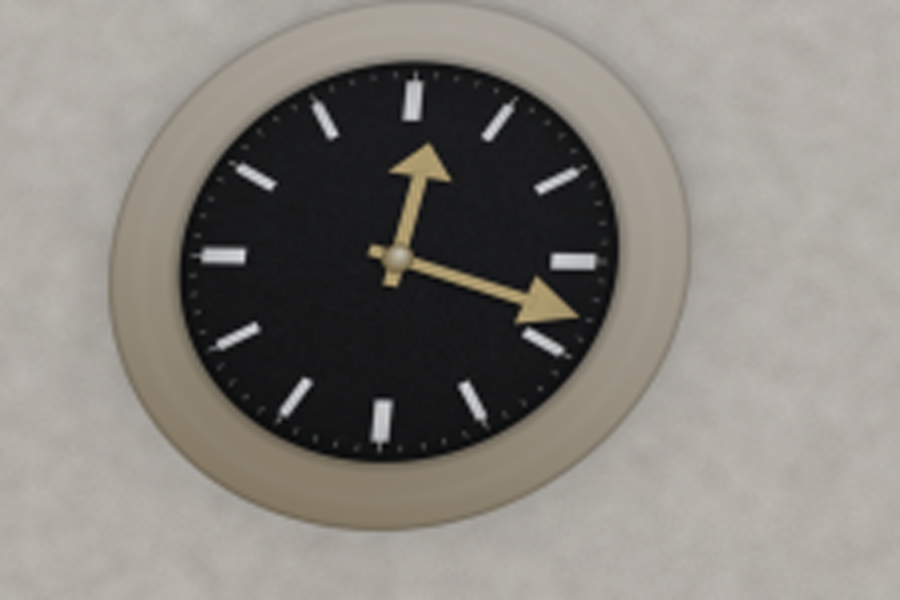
12:18
